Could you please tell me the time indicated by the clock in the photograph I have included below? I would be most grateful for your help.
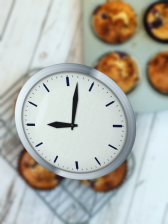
9:02
